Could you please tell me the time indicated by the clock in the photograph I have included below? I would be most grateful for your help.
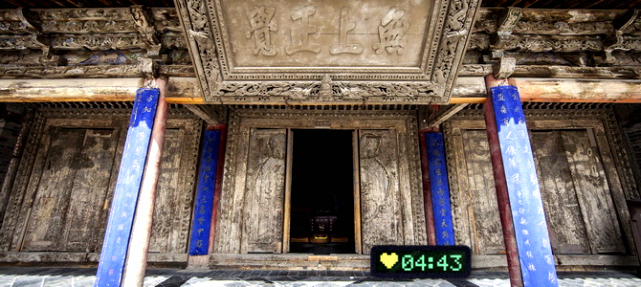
4:43
